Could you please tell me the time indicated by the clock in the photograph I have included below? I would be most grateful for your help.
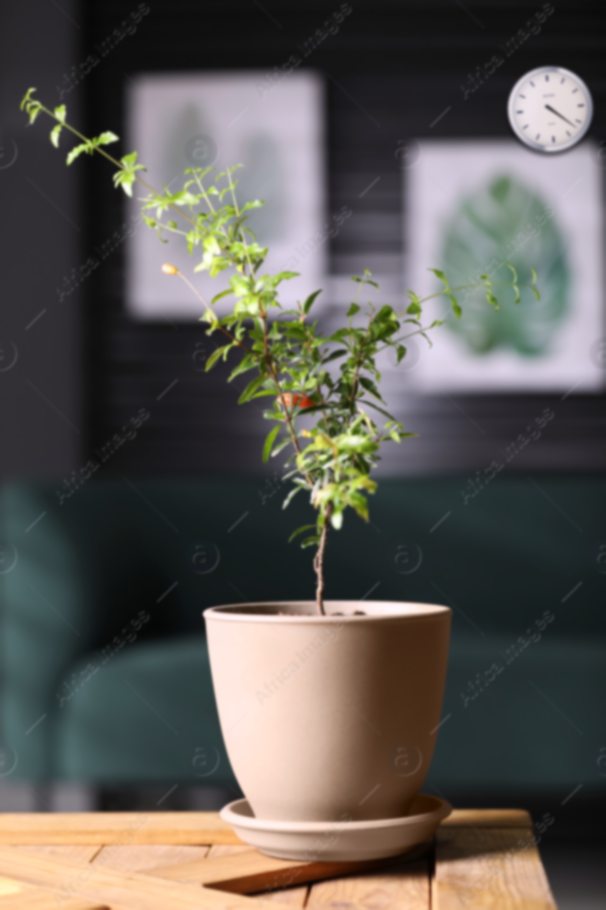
4:22
